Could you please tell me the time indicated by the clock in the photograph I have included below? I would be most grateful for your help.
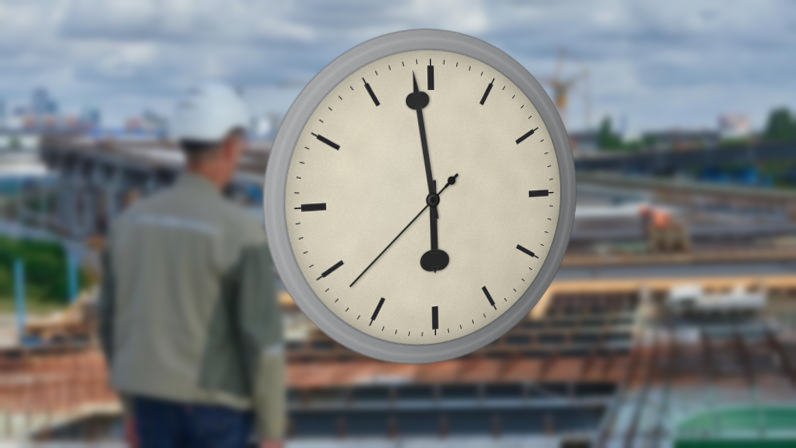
5:58:38
